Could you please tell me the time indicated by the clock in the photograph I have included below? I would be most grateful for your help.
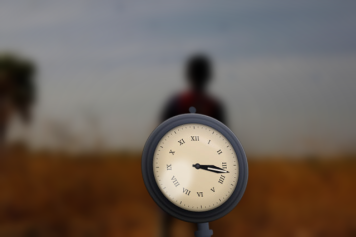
3:17
